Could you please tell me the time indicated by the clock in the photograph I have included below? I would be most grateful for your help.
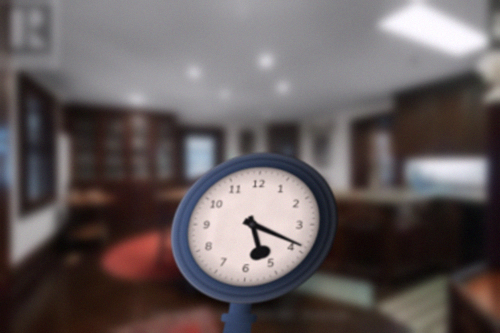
5:19
